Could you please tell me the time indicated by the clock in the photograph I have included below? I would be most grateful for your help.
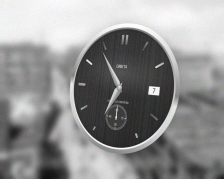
6:54
